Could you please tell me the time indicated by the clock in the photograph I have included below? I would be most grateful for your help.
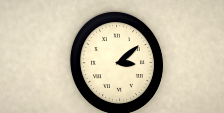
3:09
